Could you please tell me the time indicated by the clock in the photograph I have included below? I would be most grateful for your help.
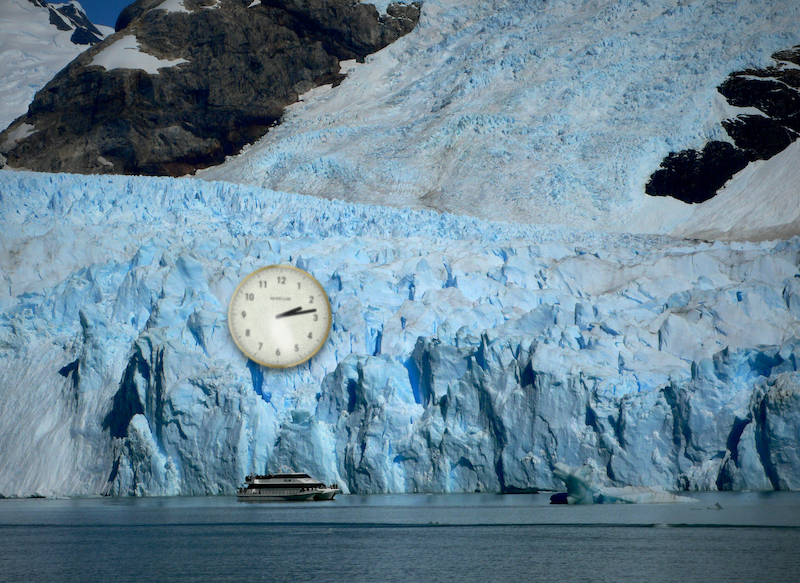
2:13
